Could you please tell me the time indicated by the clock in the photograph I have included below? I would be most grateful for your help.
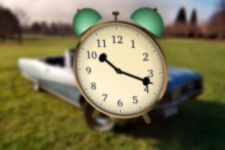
10:18
